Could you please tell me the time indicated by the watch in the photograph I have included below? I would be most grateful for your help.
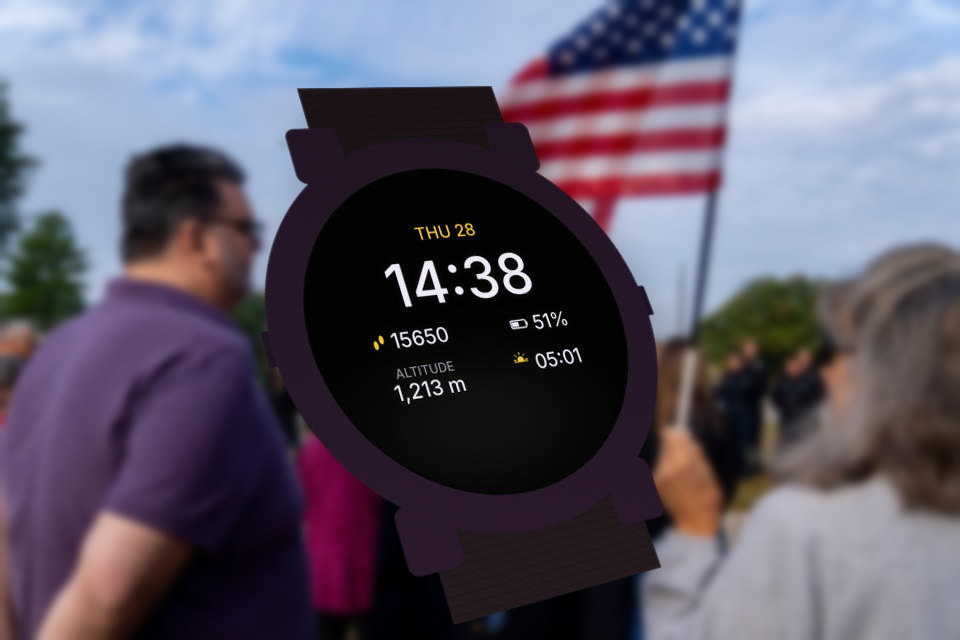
14:38
